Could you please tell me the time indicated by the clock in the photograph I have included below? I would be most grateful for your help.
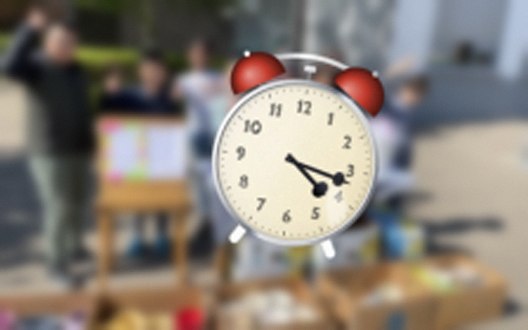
4:17
